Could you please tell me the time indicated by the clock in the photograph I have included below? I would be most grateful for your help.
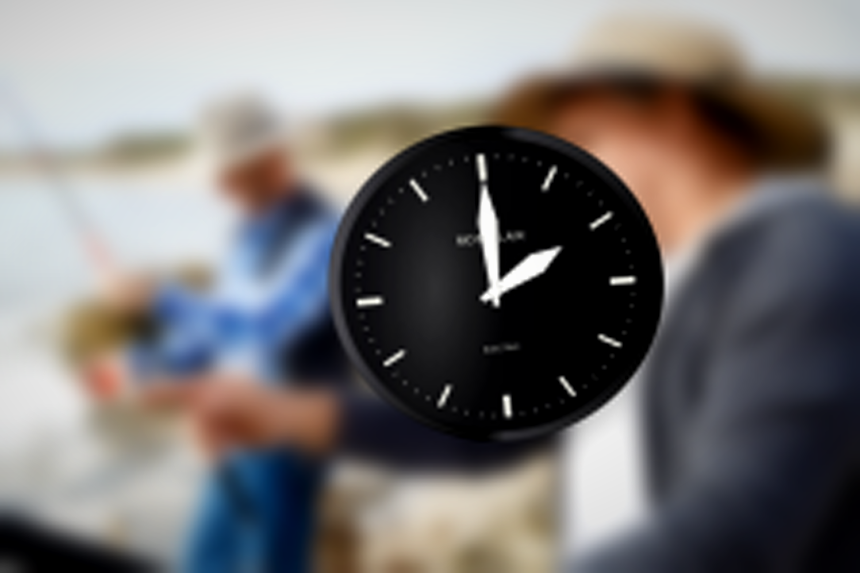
2:00
